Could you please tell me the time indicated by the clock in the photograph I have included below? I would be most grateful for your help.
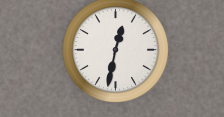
12:32
